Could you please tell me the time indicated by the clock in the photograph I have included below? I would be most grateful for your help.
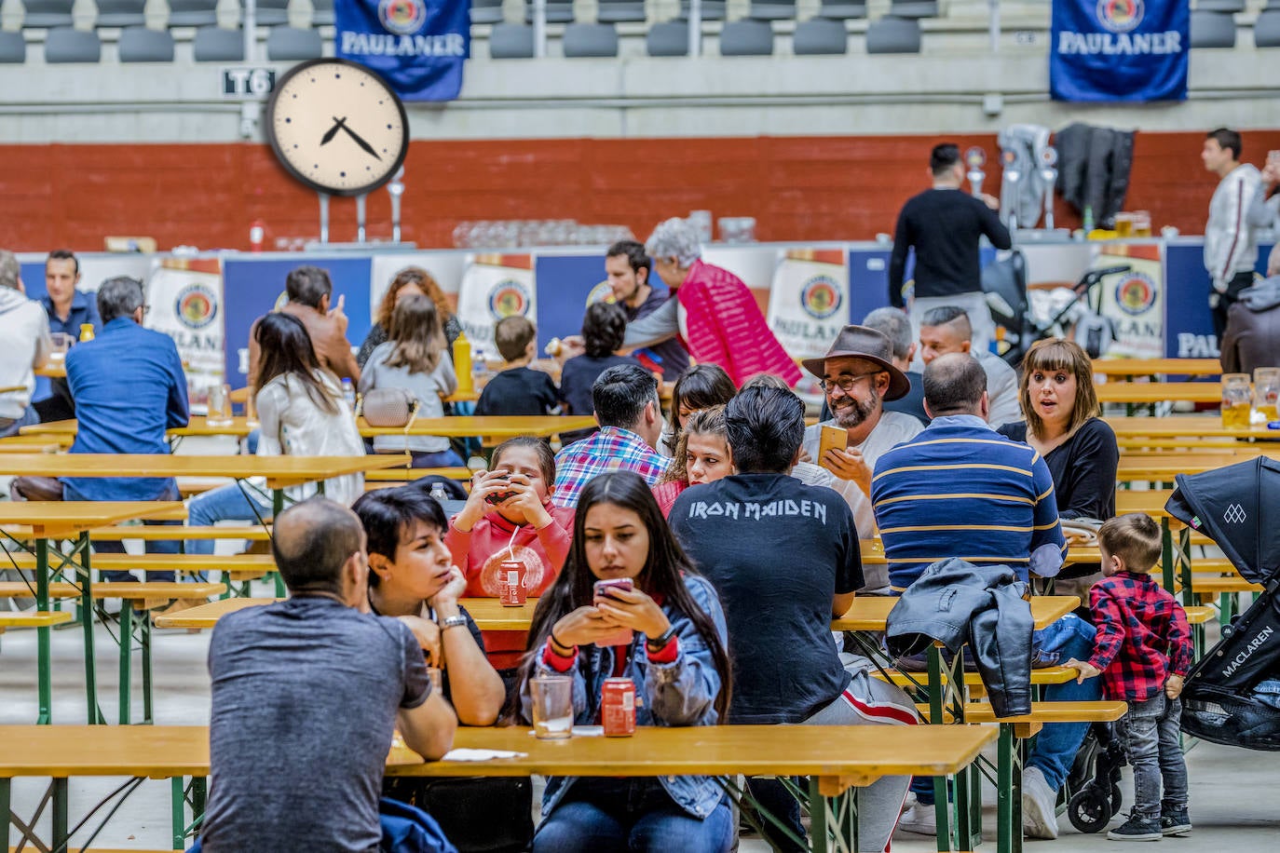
7:22
